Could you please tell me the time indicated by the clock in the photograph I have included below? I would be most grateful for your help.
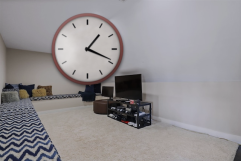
1:19
